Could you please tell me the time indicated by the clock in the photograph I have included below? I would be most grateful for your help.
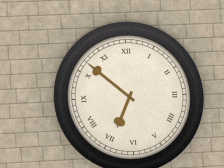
6:52
